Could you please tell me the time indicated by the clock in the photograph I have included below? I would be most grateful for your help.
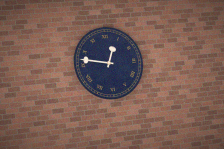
12:47
